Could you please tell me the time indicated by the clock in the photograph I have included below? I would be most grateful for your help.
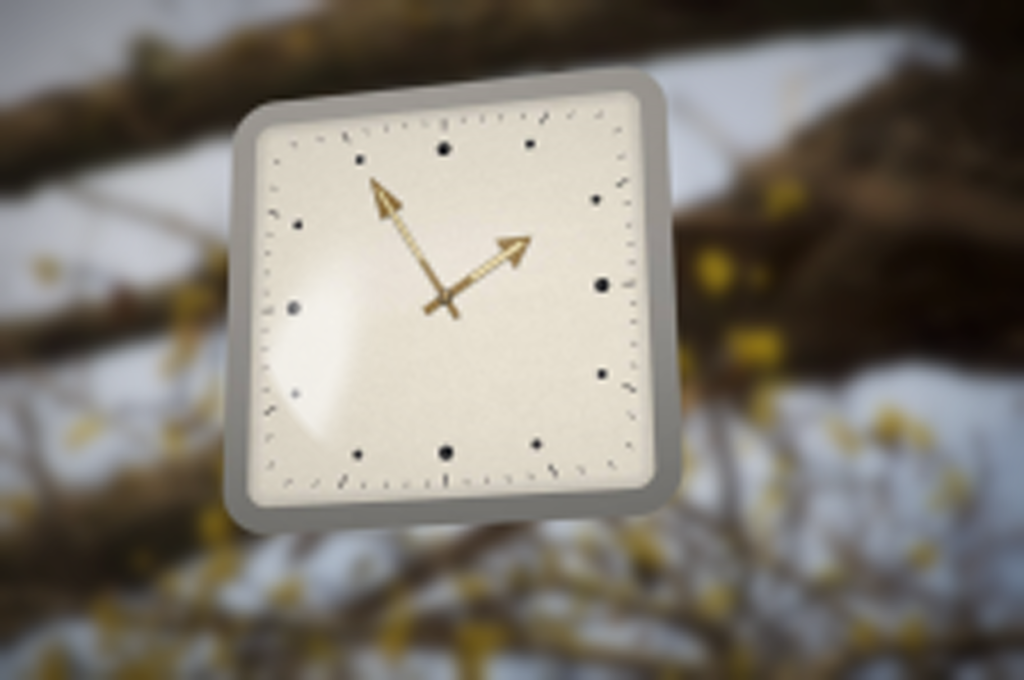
1:55
